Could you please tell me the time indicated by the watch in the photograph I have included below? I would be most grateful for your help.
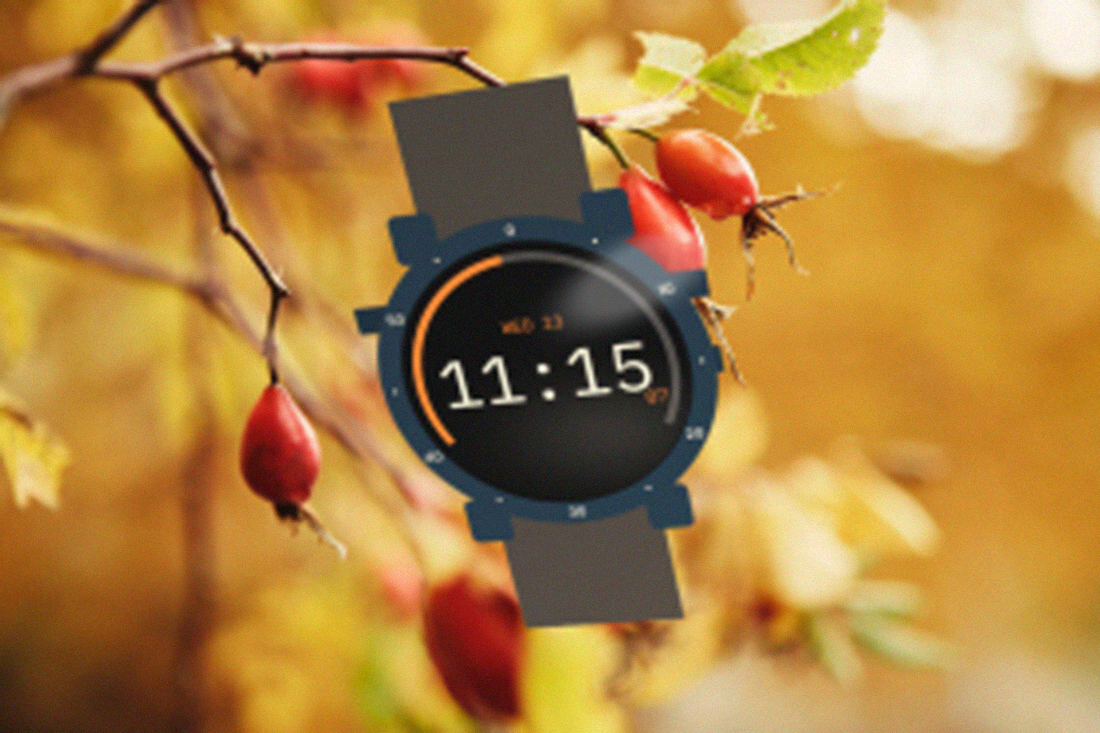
11:15
